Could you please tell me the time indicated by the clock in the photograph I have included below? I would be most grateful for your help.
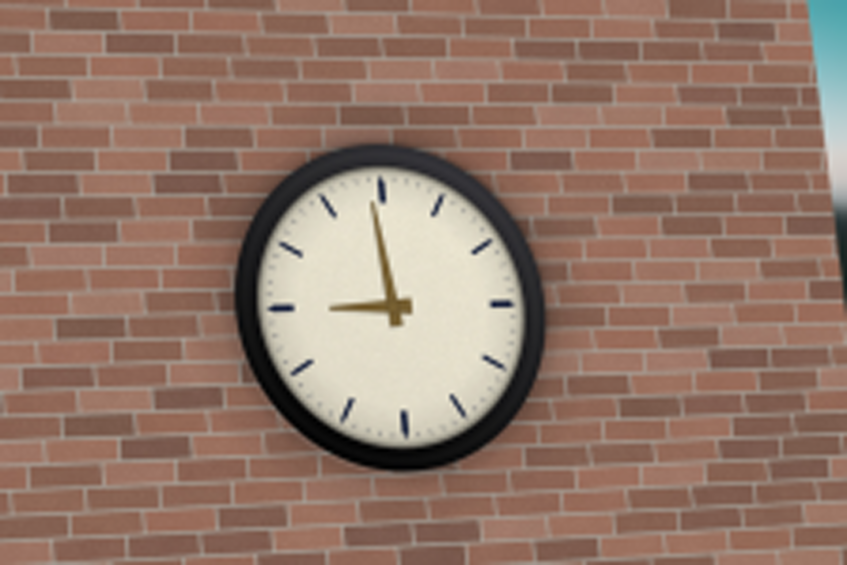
8:59
